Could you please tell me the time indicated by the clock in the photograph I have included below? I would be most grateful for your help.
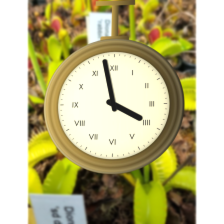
3:58
